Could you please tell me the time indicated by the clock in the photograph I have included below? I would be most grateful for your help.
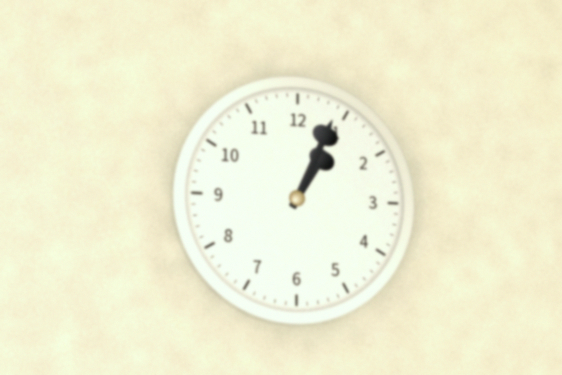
1:04
